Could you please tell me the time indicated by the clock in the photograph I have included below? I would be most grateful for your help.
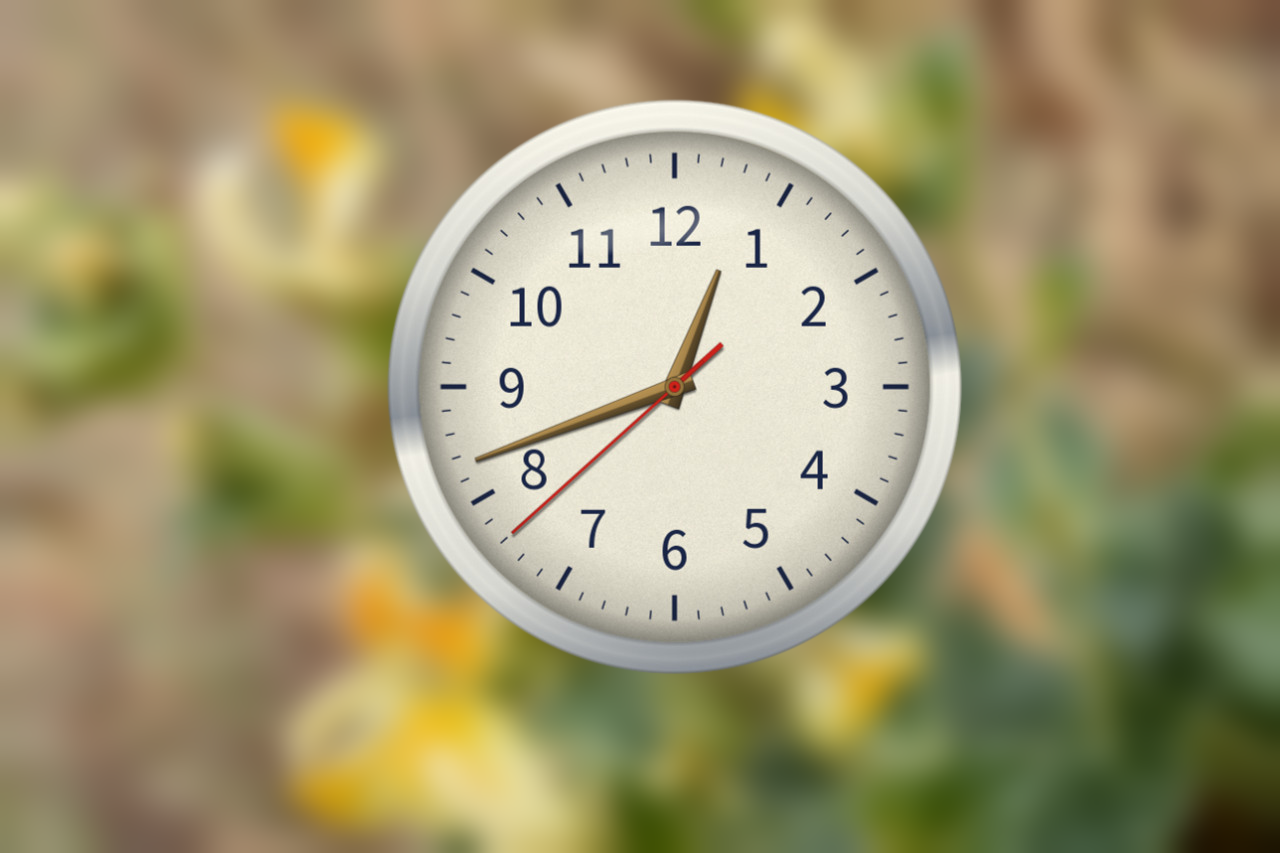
12:41:38
